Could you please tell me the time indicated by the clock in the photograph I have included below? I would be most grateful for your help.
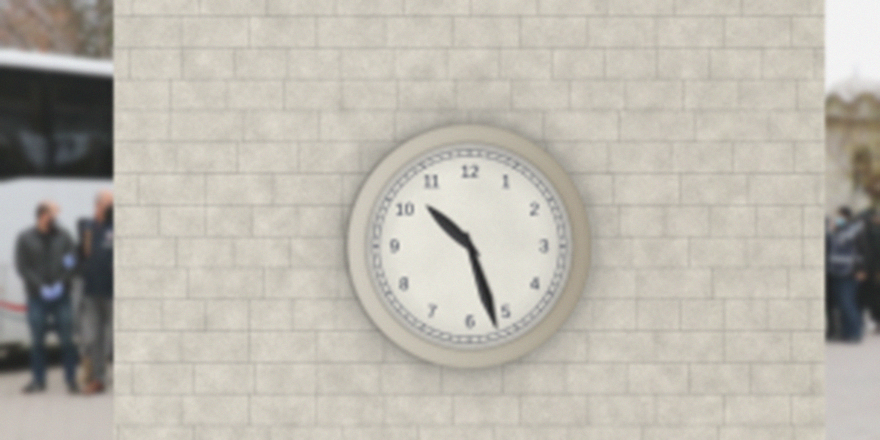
10:27
